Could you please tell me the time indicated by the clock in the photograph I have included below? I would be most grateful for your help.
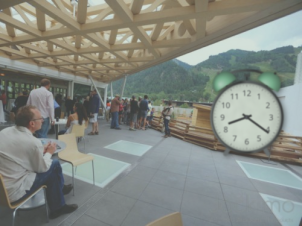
8:21
